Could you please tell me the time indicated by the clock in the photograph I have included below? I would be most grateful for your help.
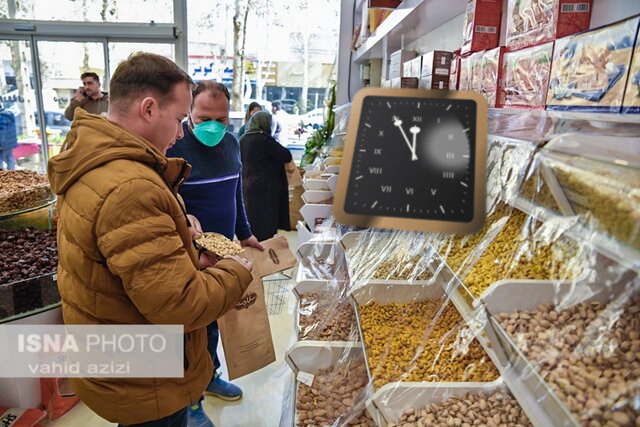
11:55
